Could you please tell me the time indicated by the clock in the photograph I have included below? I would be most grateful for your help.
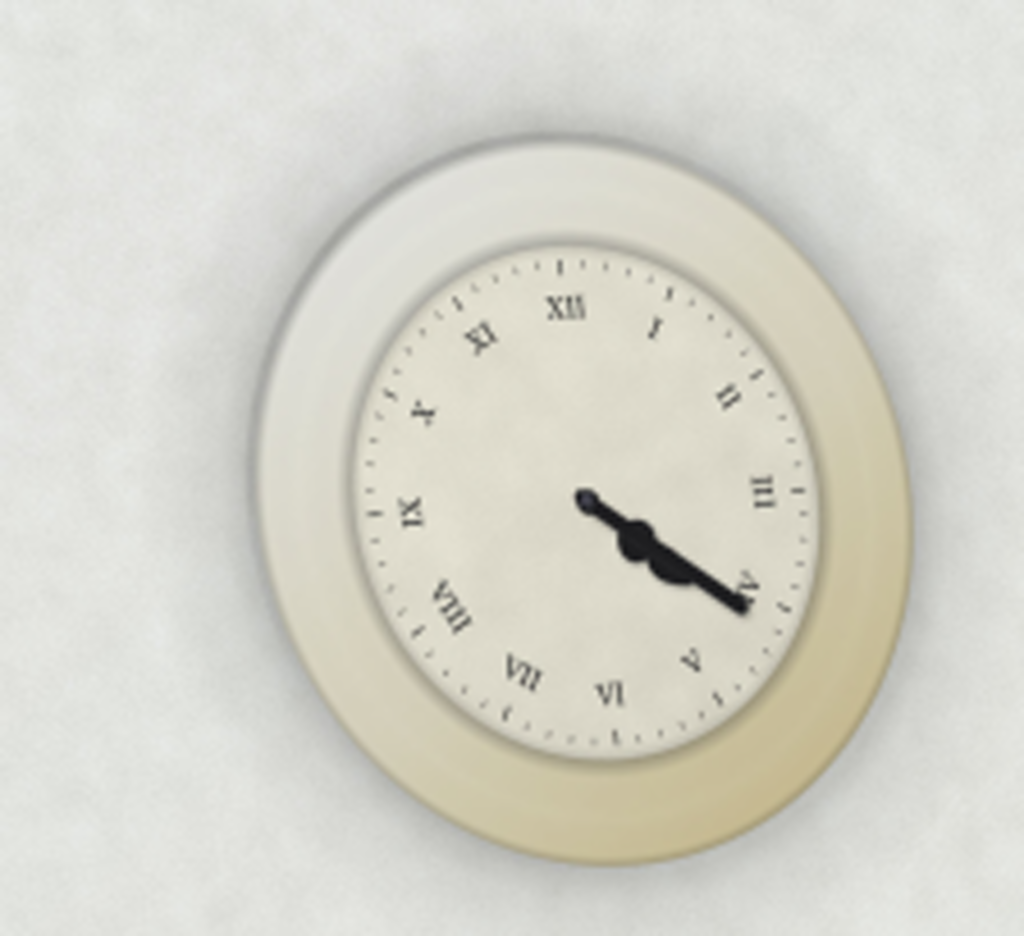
4:21
